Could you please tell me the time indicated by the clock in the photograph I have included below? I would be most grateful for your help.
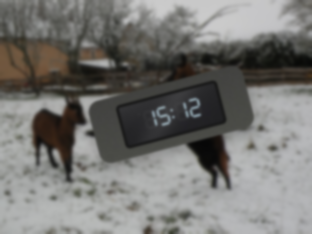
15:12
